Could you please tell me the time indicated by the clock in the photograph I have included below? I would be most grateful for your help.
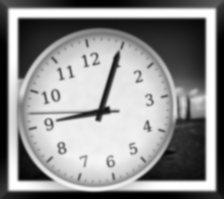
9:04:47
